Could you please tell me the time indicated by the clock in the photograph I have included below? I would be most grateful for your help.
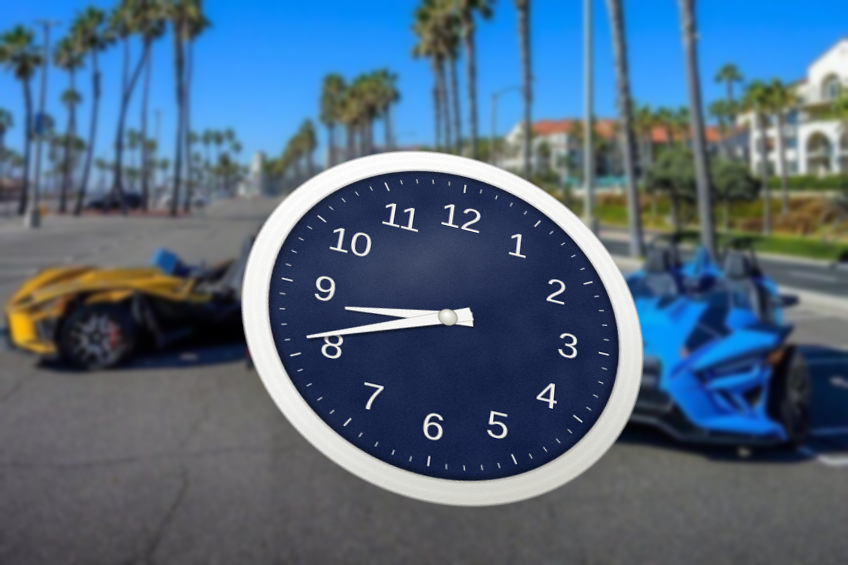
8:41
